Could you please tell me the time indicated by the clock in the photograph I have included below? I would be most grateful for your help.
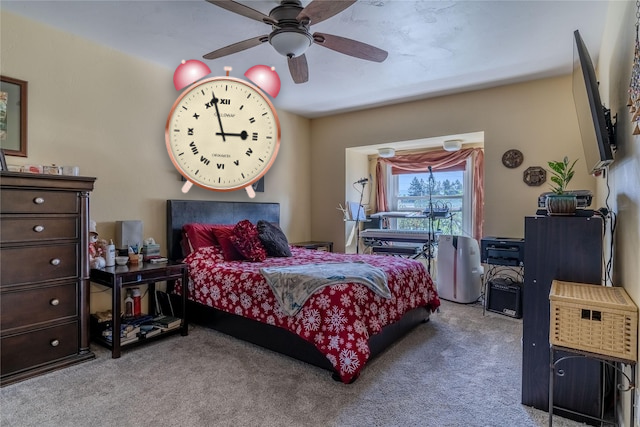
2:57
